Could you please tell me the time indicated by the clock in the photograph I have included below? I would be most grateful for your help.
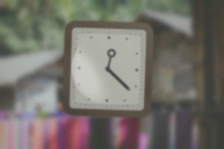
12:22
